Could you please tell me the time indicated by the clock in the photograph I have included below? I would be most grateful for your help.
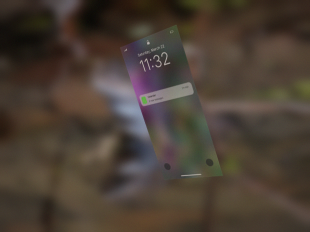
11:32
